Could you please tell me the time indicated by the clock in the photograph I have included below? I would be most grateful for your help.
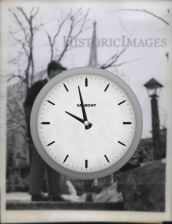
9:58
